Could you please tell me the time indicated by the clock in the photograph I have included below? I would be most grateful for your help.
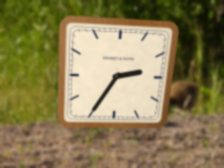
2:35
